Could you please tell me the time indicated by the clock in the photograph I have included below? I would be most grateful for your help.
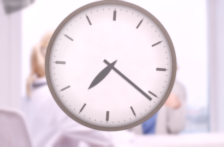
7:21
